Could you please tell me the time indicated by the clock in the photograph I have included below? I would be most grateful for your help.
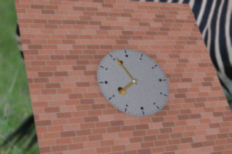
7:56
